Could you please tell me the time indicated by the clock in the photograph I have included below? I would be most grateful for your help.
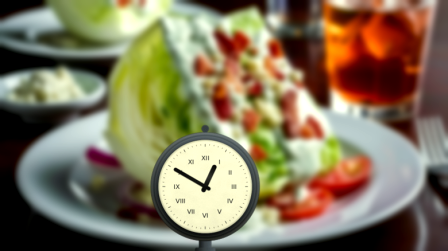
12:50
